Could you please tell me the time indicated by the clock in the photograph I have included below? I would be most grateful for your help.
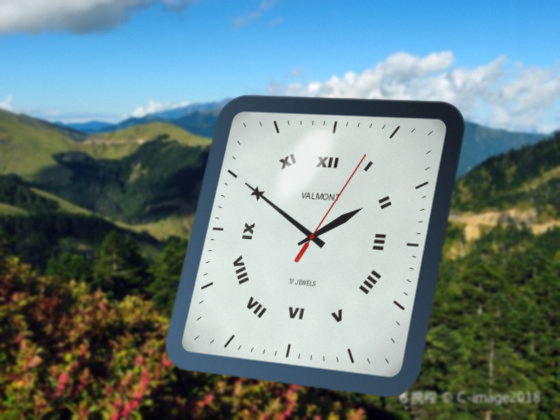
1:50:04
